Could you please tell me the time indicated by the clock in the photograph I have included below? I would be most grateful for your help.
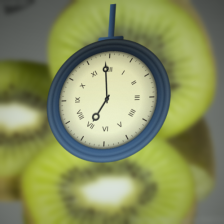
6:59
